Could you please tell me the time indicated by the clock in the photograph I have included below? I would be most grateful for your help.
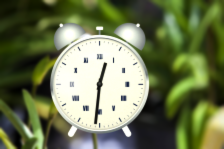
12:31
